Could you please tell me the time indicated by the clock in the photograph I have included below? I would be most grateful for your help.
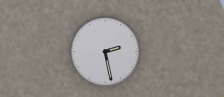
2:28
